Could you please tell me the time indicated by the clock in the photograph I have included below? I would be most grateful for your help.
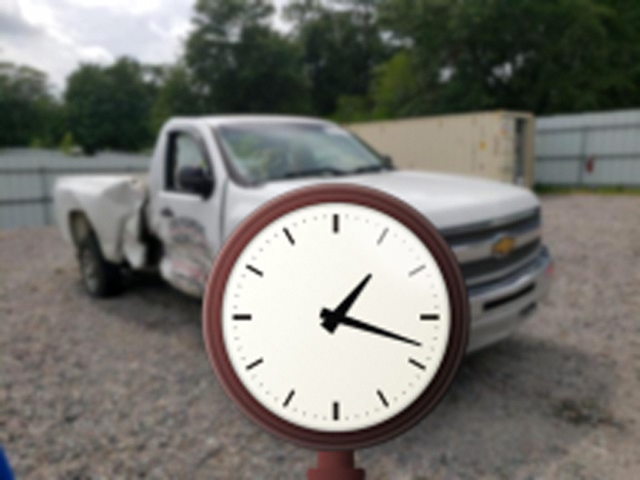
1:18
